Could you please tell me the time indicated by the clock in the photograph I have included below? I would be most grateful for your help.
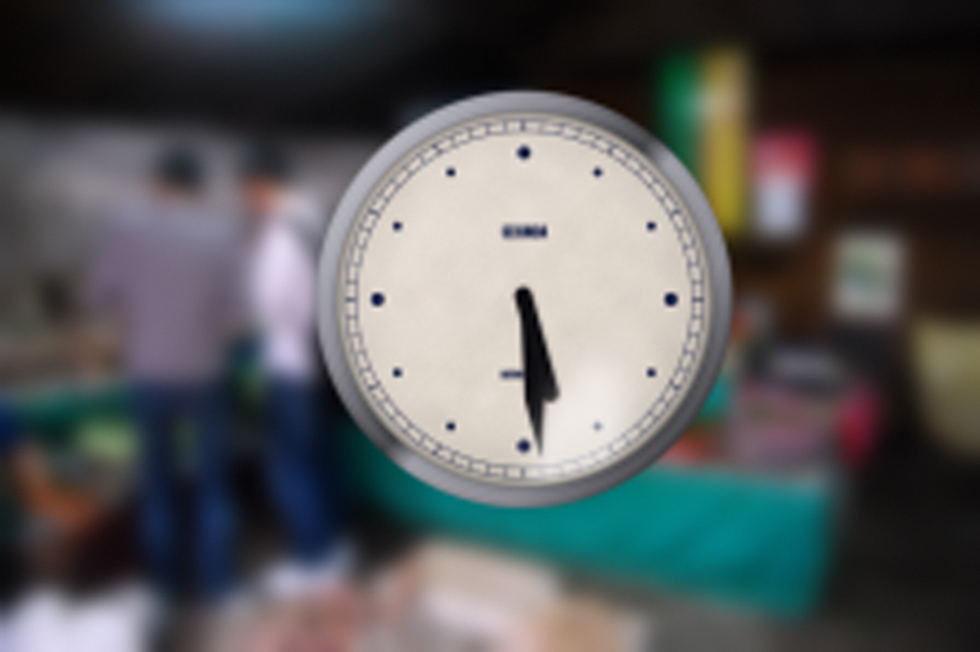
5:29
